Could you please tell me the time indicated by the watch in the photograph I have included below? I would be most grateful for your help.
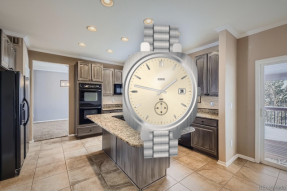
1:47
